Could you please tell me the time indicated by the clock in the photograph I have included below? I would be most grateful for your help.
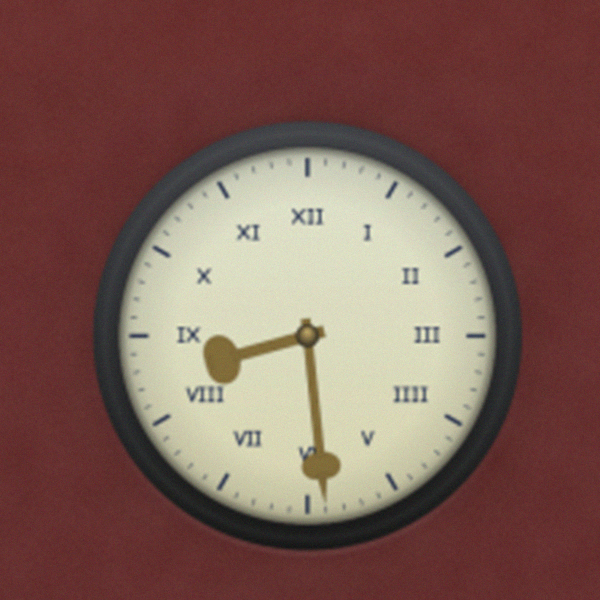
8:29
